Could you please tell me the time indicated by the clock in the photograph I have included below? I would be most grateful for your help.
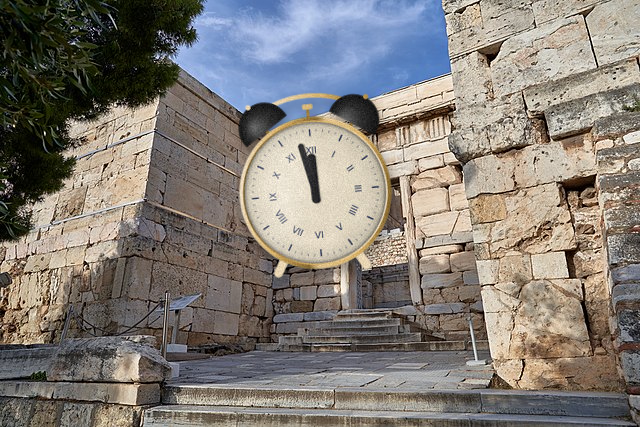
11:58
